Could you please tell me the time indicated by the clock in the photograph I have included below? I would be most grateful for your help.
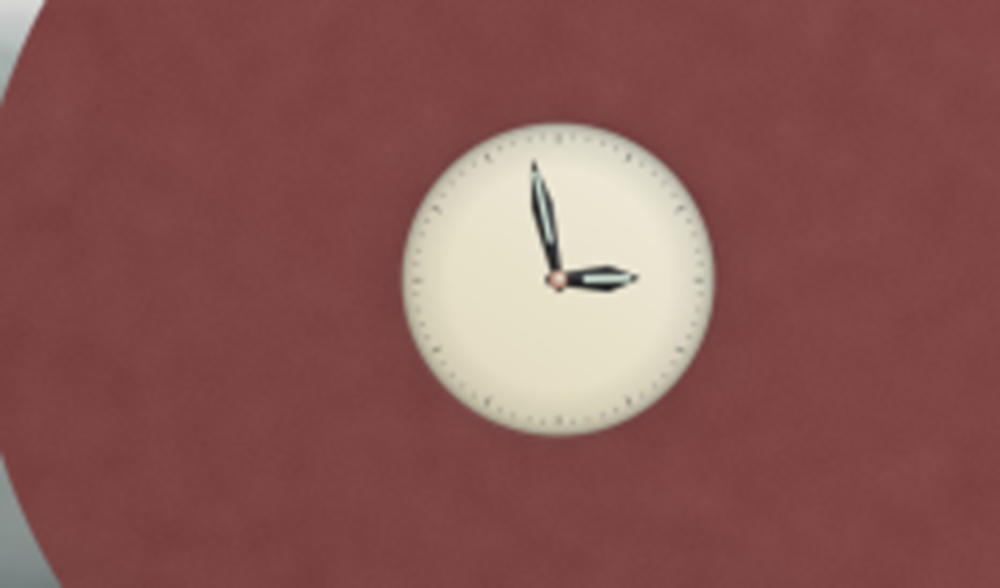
2:58
